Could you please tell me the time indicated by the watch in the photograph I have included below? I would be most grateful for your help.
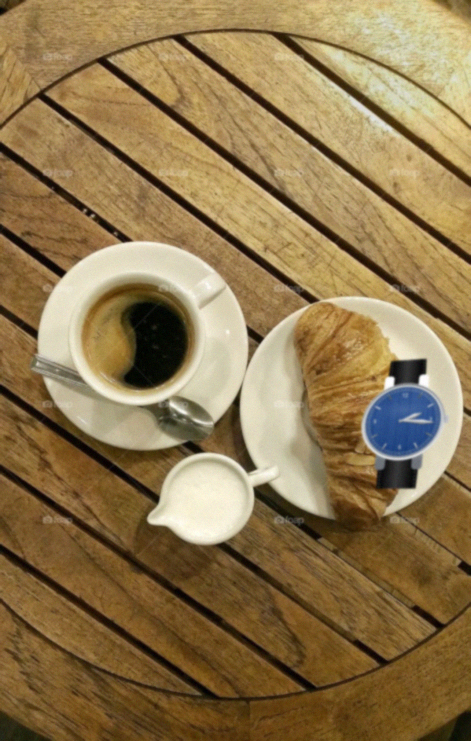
2:16
